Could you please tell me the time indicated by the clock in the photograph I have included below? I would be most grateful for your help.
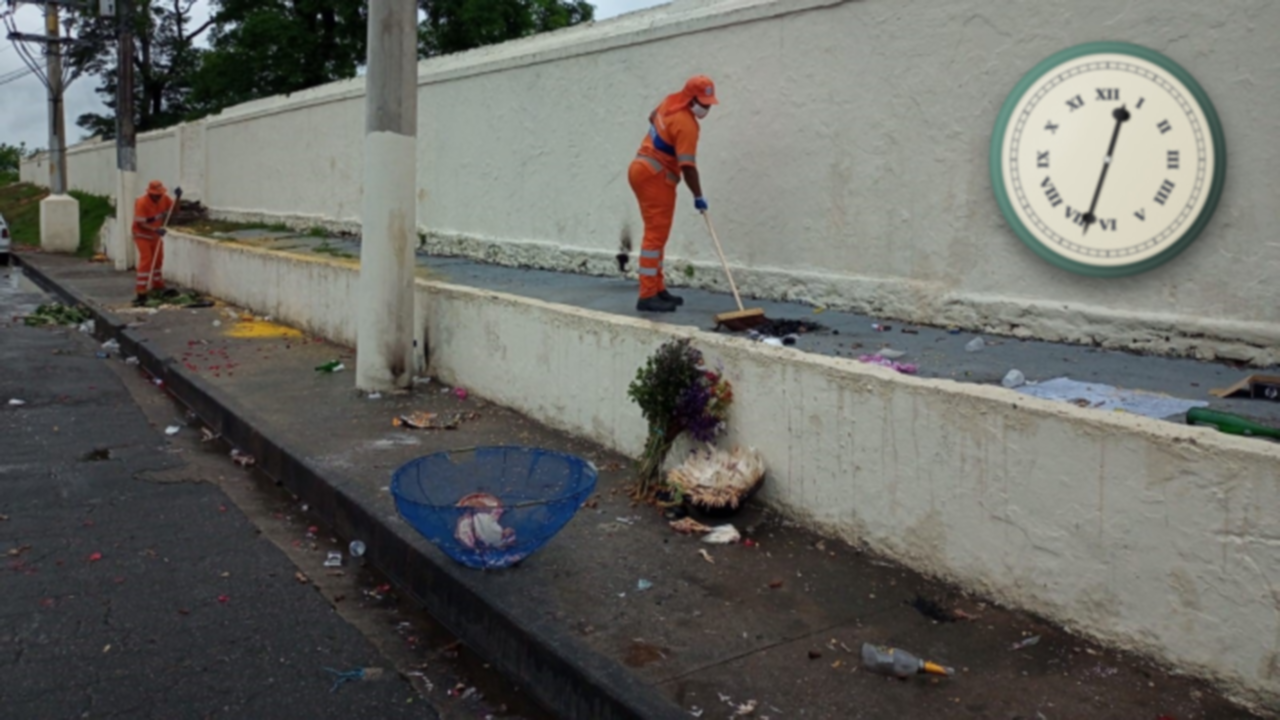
12:33
